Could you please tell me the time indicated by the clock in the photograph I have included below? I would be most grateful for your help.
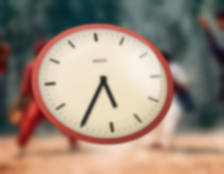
5:35
